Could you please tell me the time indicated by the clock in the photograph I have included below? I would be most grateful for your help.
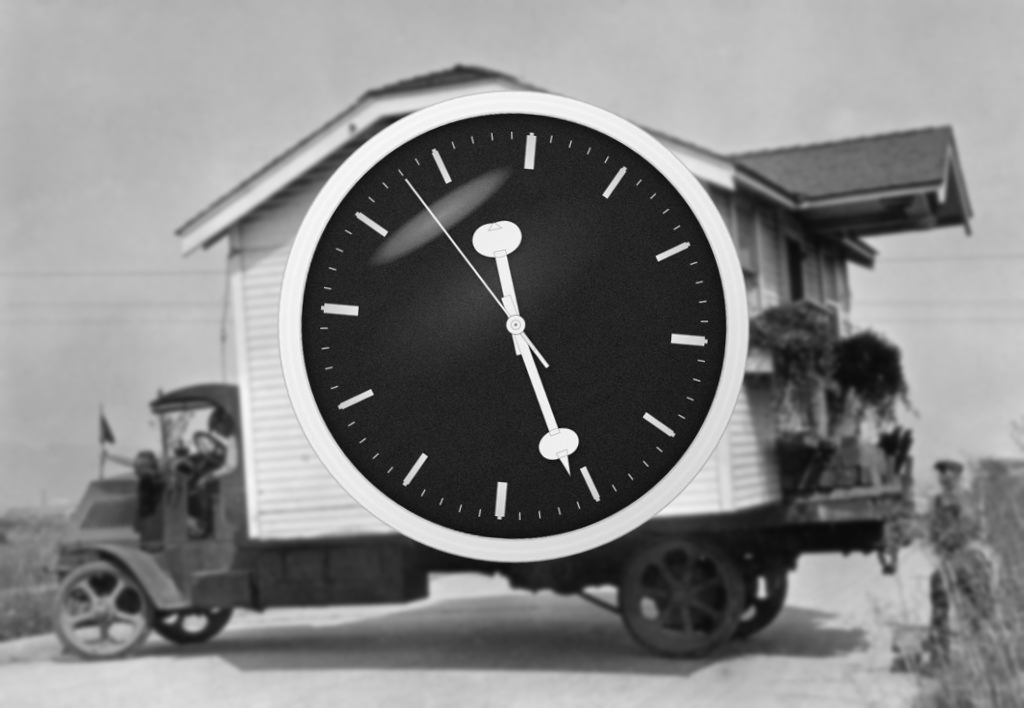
11:25:53
